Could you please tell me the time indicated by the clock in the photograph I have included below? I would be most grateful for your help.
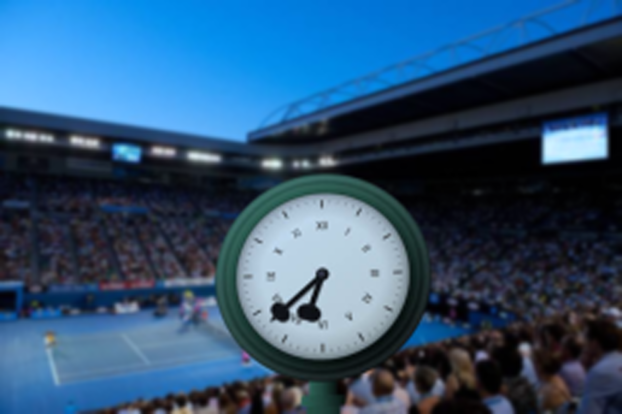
6:38
